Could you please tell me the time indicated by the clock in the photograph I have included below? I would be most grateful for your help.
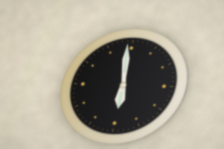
5:59
